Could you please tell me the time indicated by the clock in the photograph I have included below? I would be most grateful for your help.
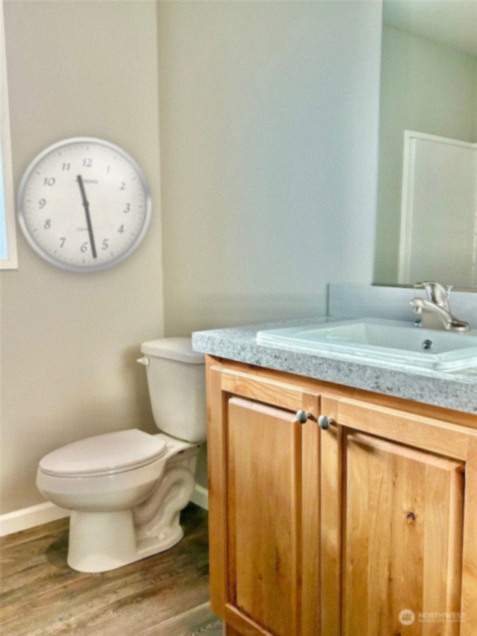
11:28
